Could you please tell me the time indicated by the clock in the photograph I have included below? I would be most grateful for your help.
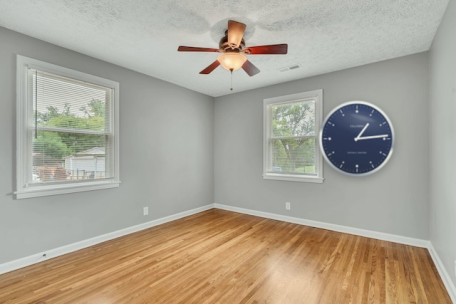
1:14
